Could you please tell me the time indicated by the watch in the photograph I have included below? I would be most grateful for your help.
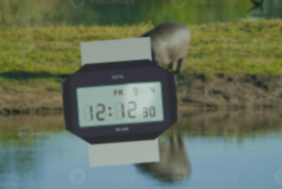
12:12:30
